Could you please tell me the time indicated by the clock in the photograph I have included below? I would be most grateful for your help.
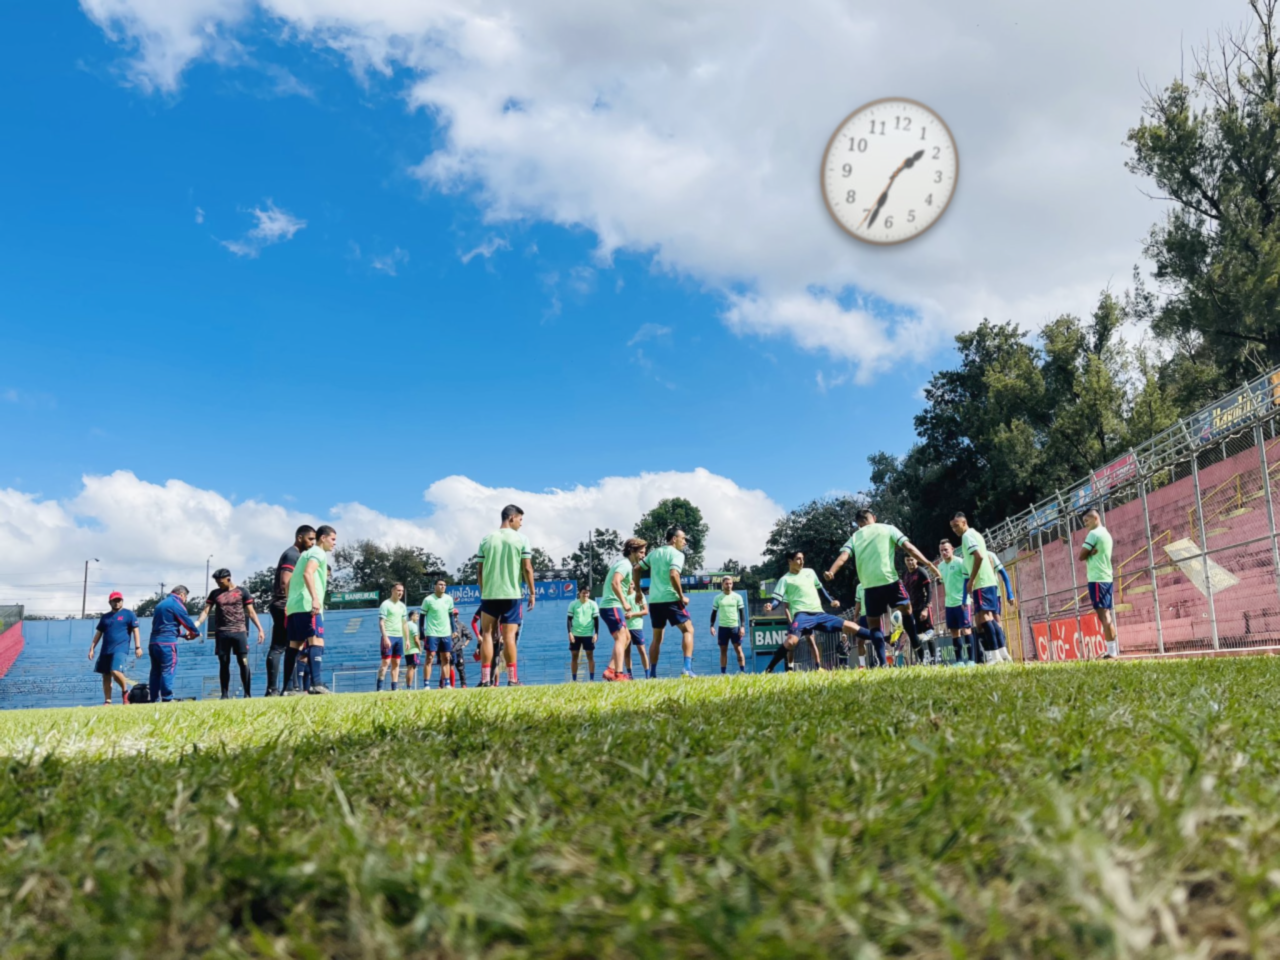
1:33:35
